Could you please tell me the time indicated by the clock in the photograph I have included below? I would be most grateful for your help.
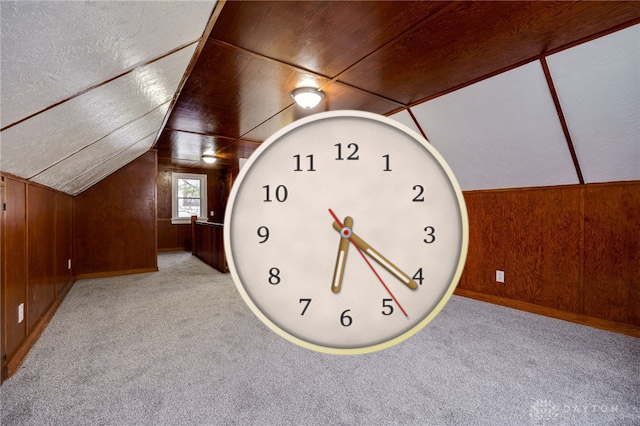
6:21:24
